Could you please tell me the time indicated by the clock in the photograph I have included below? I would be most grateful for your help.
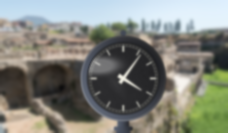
4:06
